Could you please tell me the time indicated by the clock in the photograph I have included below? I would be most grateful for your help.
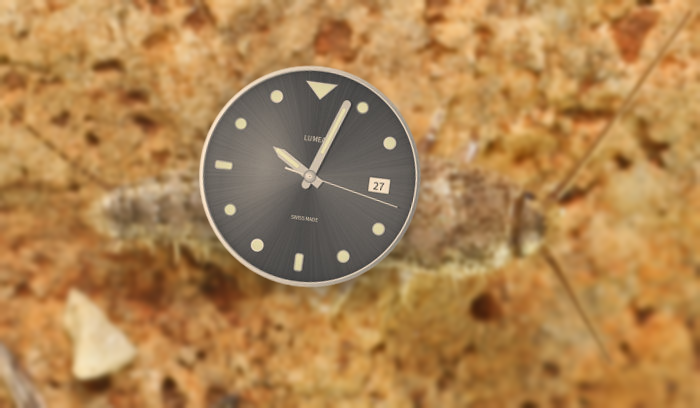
10:03:17
